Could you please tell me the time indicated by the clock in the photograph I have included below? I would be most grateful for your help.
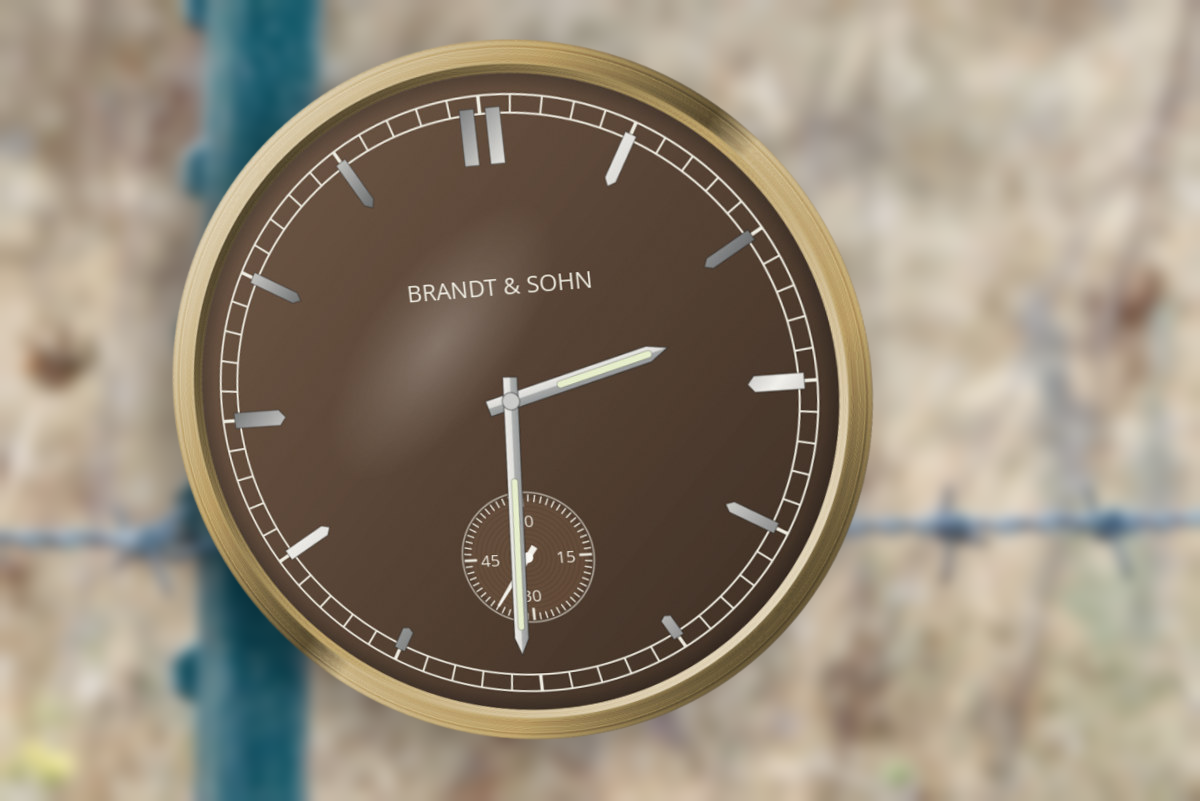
2:30:36
